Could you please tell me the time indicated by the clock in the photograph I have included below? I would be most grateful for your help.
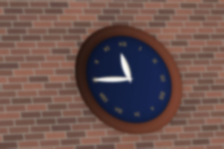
11:45
